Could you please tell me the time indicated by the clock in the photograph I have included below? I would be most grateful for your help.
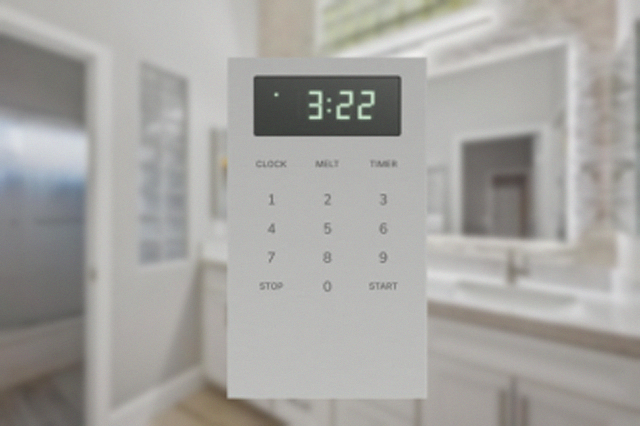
3:22
